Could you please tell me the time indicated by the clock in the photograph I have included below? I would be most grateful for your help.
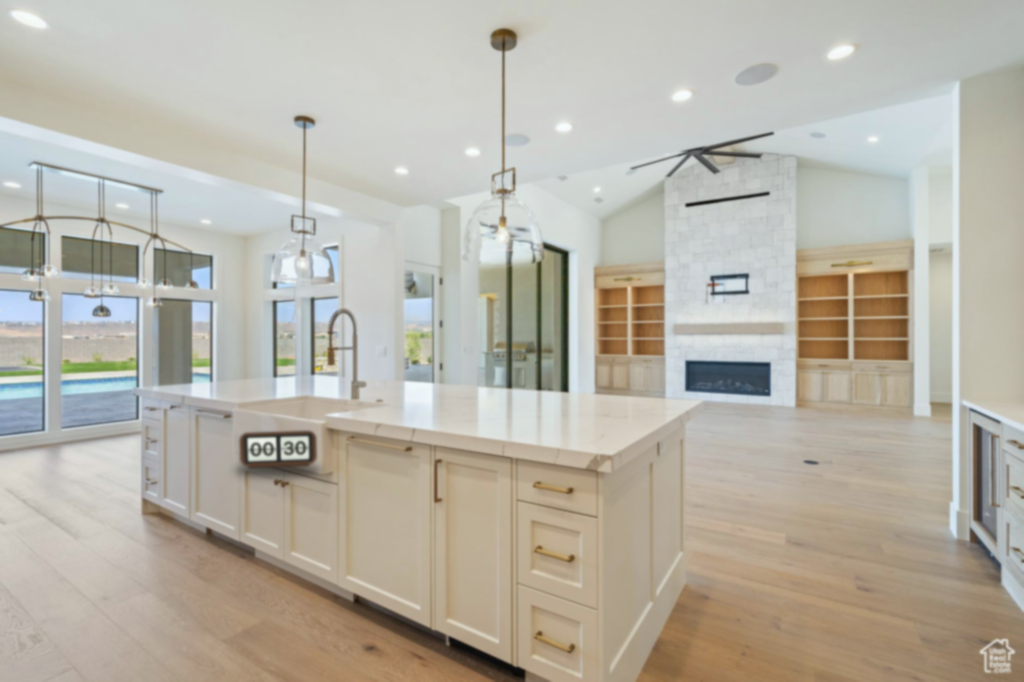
0:30
